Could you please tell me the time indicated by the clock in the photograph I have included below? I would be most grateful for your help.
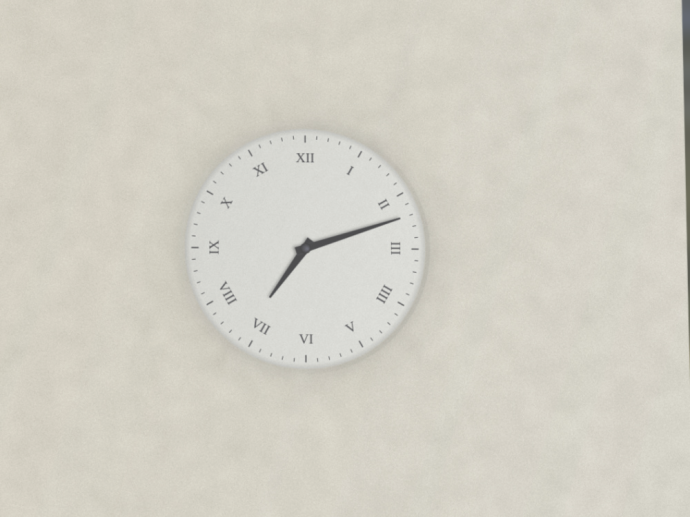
7:12
